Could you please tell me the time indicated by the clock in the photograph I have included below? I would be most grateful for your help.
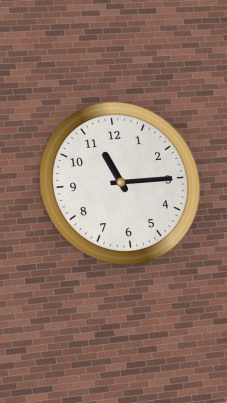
11:15
